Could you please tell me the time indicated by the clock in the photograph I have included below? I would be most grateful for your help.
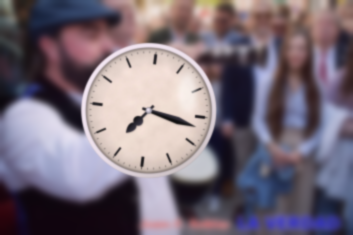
7:17
